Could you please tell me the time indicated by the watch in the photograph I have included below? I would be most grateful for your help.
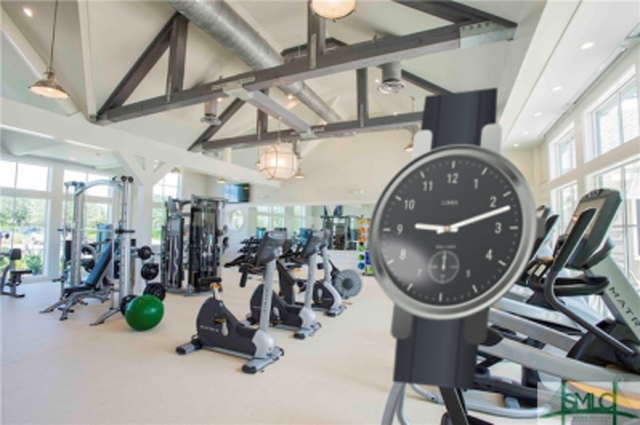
9:12
